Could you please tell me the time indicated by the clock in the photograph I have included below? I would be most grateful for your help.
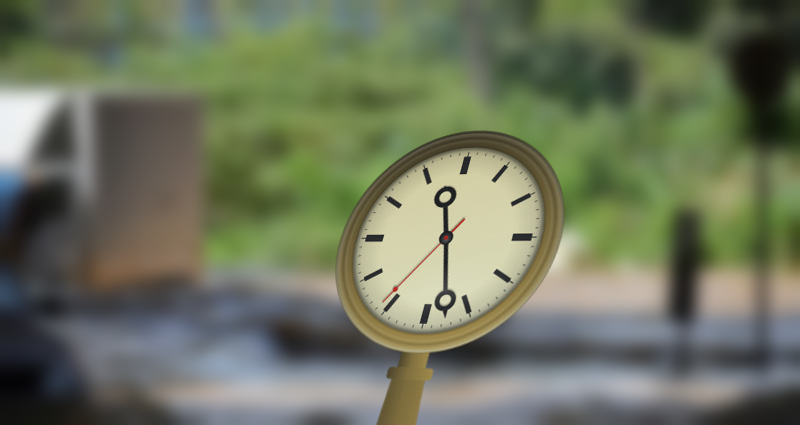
11:27:36
